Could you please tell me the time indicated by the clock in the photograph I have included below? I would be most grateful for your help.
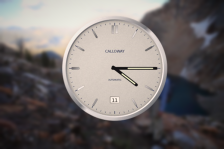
4:15
